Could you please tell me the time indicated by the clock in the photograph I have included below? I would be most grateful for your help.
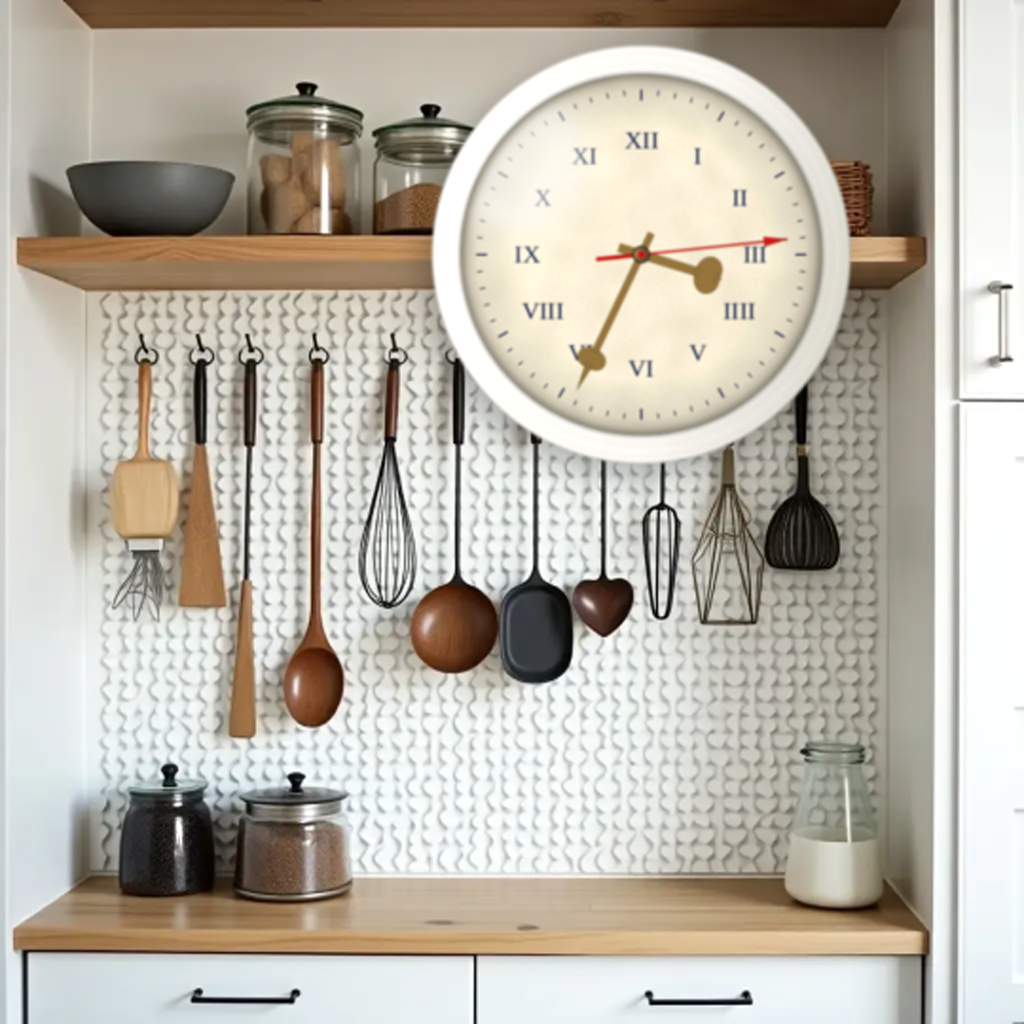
3:34:14
